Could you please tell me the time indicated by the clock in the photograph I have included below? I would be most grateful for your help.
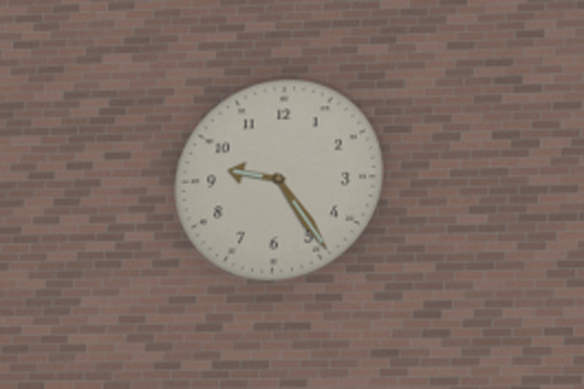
9:24
